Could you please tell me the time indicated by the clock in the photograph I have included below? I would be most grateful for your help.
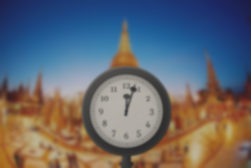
12:03
